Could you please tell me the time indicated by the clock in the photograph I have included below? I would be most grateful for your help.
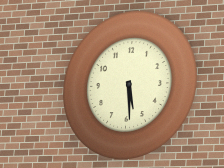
5:29
